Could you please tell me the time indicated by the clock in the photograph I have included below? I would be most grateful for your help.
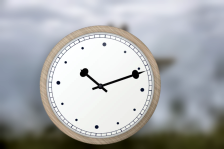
10:11
